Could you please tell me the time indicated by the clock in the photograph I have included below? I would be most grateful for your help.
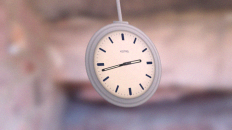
2:43
